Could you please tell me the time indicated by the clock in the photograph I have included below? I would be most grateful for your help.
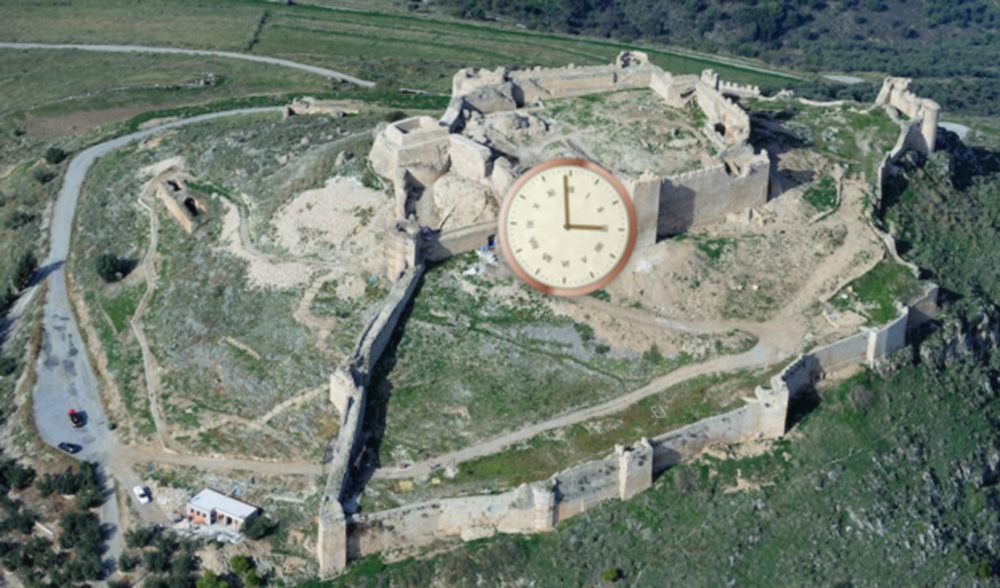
2:59
